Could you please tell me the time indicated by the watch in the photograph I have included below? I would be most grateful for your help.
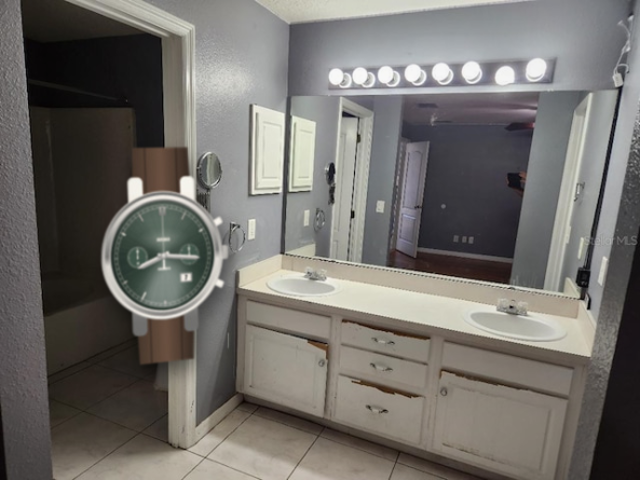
8:16
